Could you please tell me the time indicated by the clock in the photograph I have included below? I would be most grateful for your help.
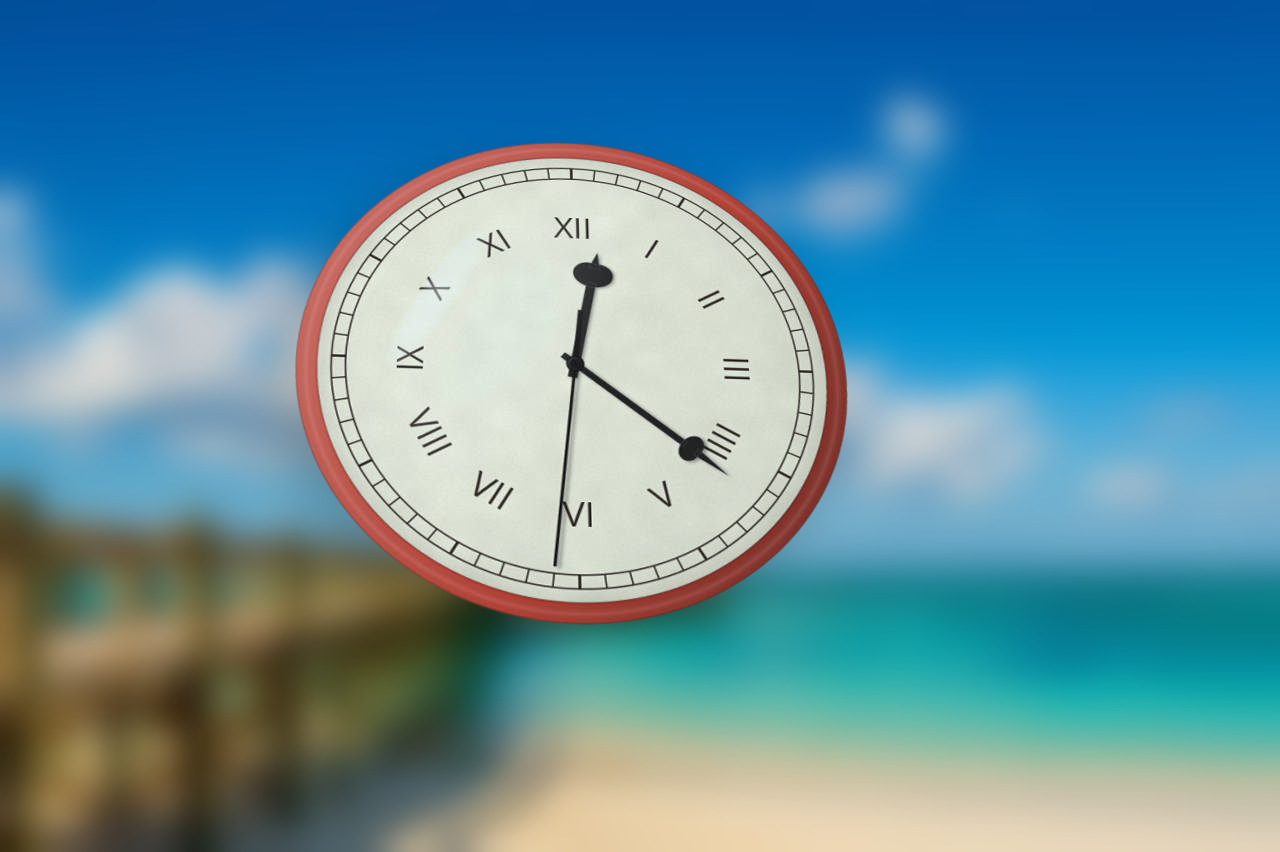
12:21:31
